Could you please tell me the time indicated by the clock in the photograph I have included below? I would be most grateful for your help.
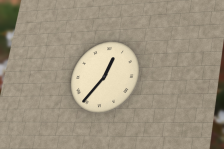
12:36
